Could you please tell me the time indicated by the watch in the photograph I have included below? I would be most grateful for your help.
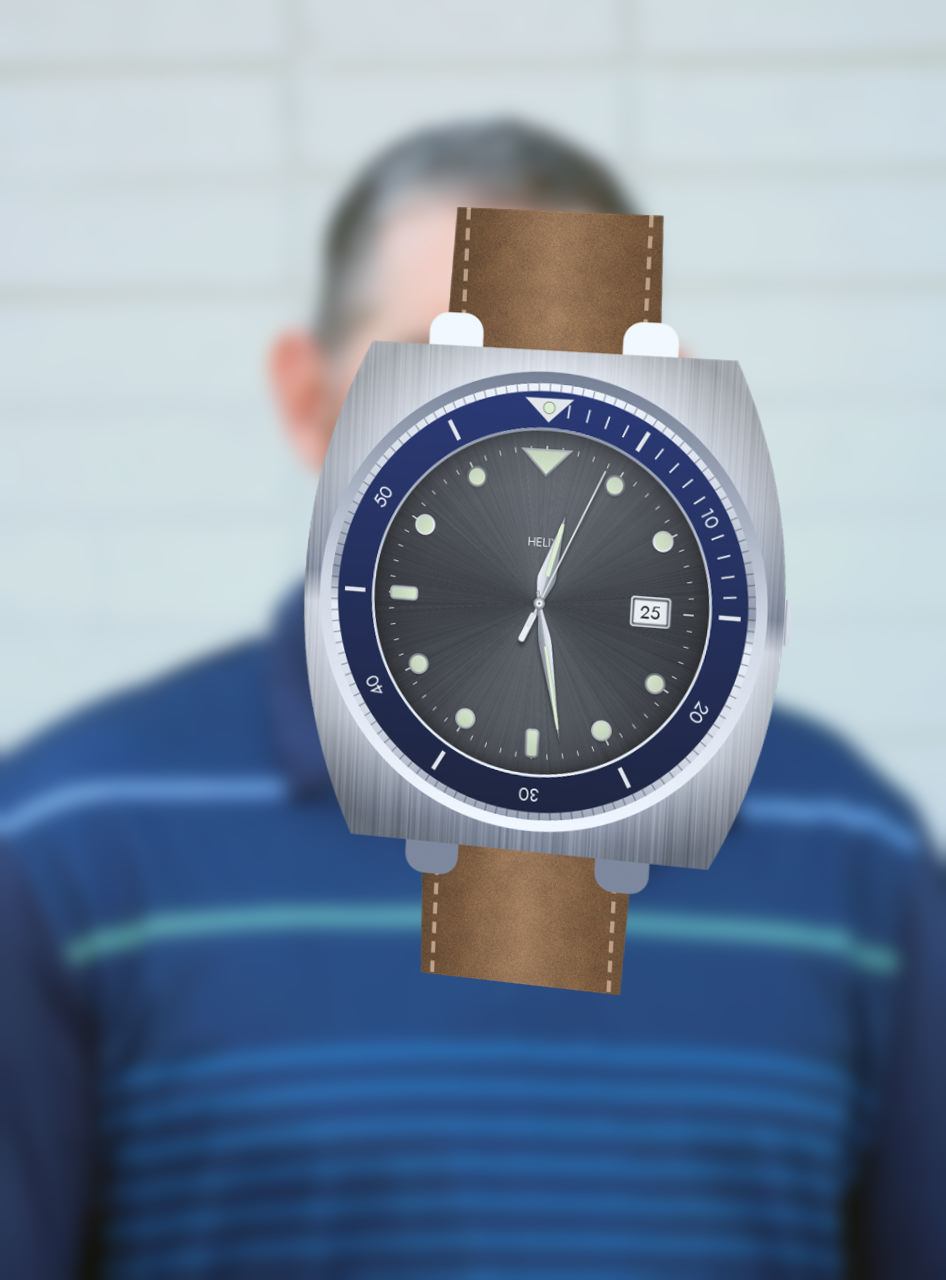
12:28:04
